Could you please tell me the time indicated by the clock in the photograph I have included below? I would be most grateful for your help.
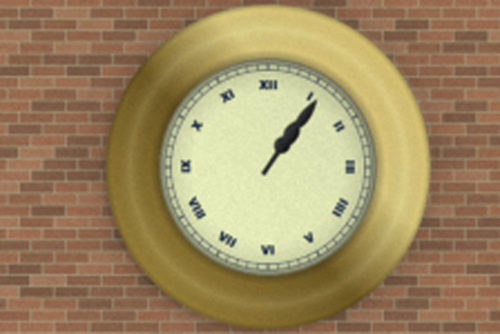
1:06
